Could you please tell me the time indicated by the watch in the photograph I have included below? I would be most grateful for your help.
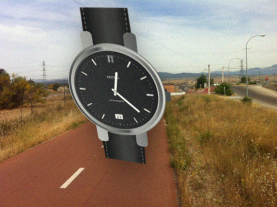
12:22
